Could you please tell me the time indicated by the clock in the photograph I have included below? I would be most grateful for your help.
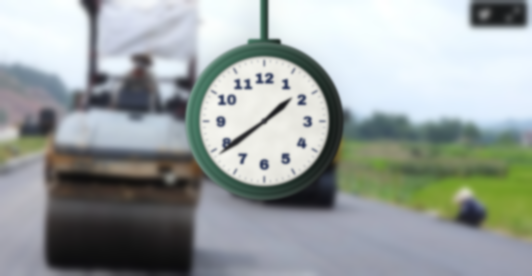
1:39
